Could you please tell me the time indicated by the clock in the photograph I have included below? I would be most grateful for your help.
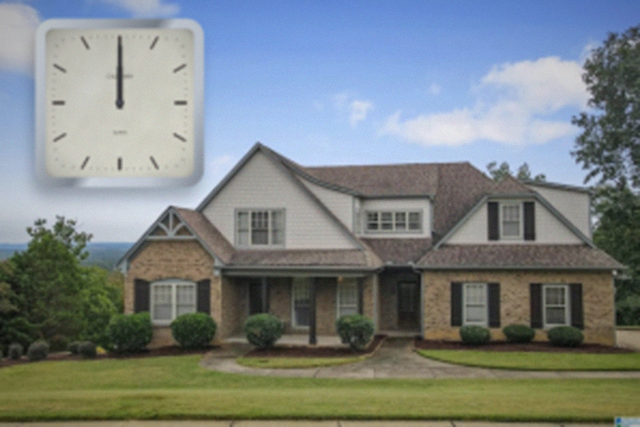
12:00
